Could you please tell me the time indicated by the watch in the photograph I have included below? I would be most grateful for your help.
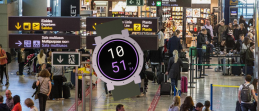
10:51
